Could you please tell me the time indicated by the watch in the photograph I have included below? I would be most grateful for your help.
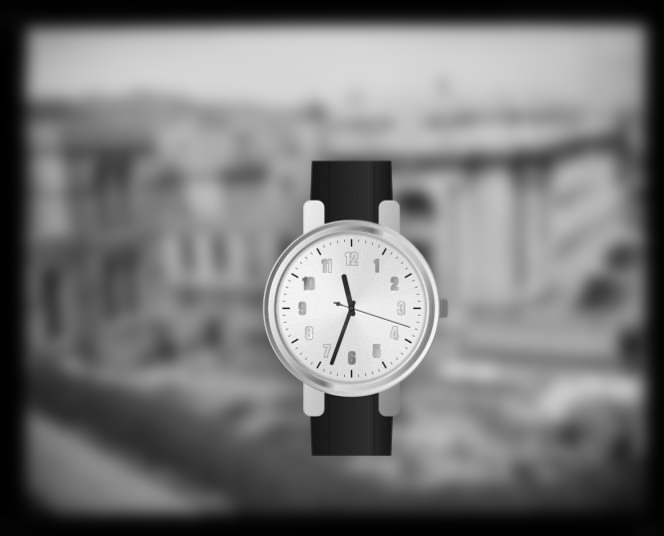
11:33:18
